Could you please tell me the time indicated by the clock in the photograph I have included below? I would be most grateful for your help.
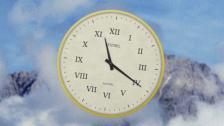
11:20
